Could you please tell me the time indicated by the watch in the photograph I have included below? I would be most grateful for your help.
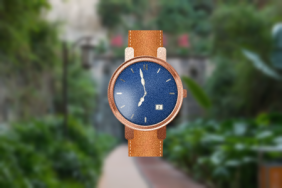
6:58
